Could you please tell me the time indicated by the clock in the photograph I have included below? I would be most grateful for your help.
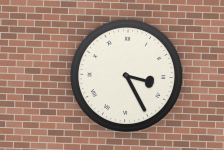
3:25
